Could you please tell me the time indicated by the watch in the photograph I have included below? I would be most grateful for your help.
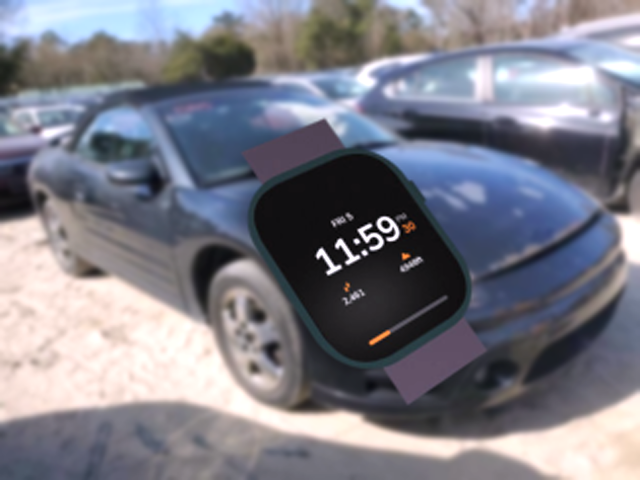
11:59
